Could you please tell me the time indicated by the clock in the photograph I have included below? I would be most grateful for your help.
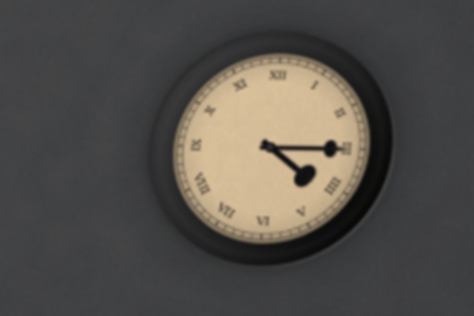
4:15
